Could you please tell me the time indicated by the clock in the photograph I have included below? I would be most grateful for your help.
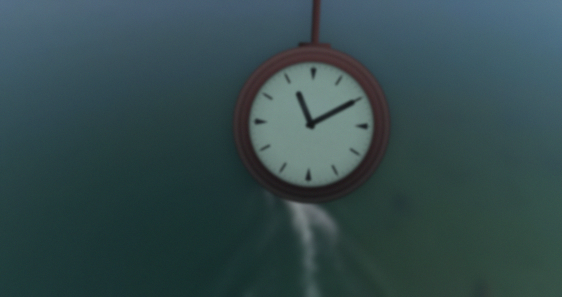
11:10
